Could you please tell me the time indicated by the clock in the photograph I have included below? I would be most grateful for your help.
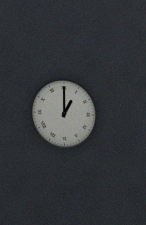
1:00
